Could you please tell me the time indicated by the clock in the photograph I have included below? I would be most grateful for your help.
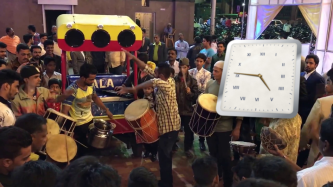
4:46
